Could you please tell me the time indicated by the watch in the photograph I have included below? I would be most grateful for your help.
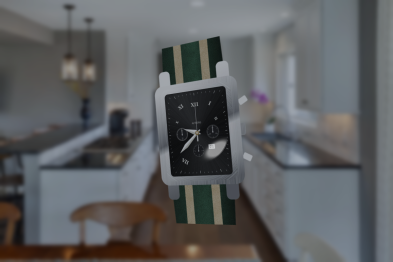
9:38
